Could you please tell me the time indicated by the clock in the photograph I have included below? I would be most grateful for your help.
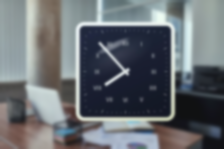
7:53
